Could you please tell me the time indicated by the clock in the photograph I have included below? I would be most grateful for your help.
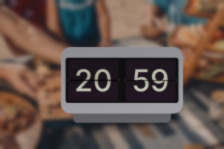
20:59
